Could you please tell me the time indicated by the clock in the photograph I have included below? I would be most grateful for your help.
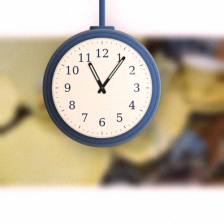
11:06
